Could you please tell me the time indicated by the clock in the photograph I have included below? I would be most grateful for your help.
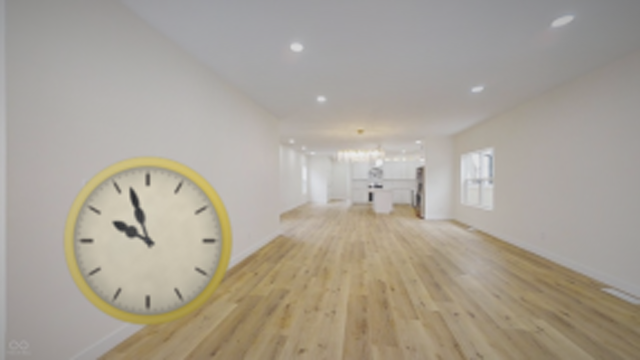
9:57
